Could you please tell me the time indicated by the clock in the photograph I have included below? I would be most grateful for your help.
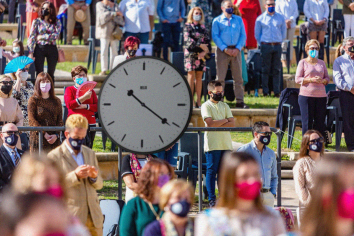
10:21
